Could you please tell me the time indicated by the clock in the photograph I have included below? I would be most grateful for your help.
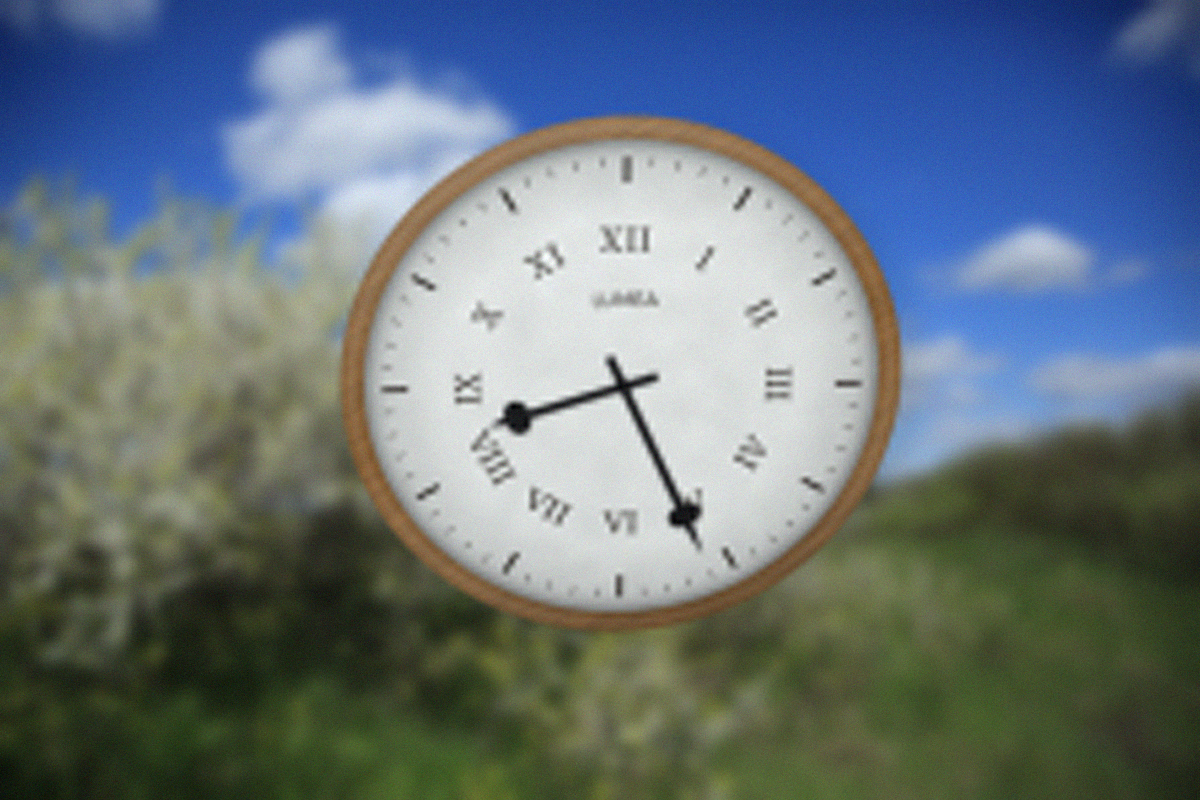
8:26
